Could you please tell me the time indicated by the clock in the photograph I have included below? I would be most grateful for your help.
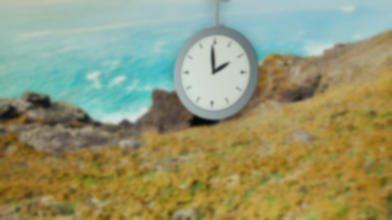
1:59
